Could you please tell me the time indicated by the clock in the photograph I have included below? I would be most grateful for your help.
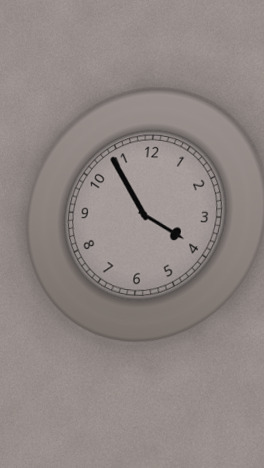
3:54
